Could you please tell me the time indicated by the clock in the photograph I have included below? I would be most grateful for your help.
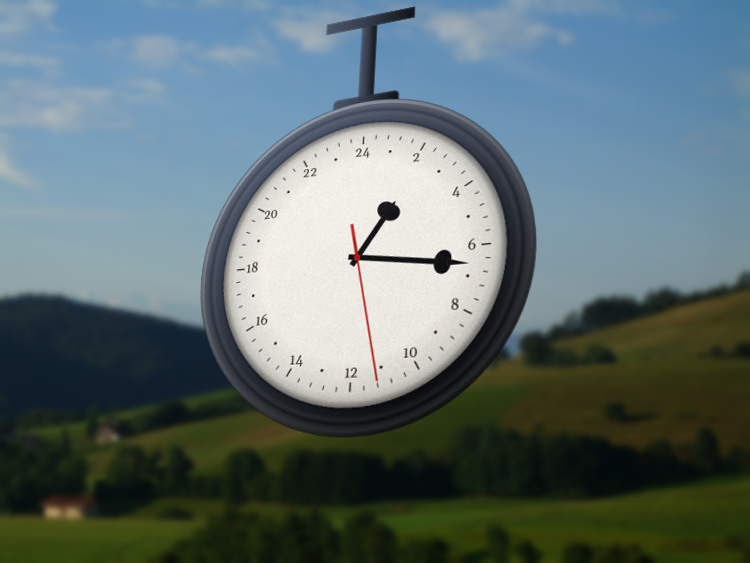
2:16:28
